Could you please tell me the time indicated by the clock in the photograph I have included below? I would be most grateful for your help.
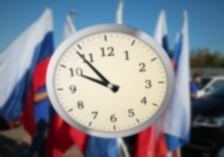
9:54
